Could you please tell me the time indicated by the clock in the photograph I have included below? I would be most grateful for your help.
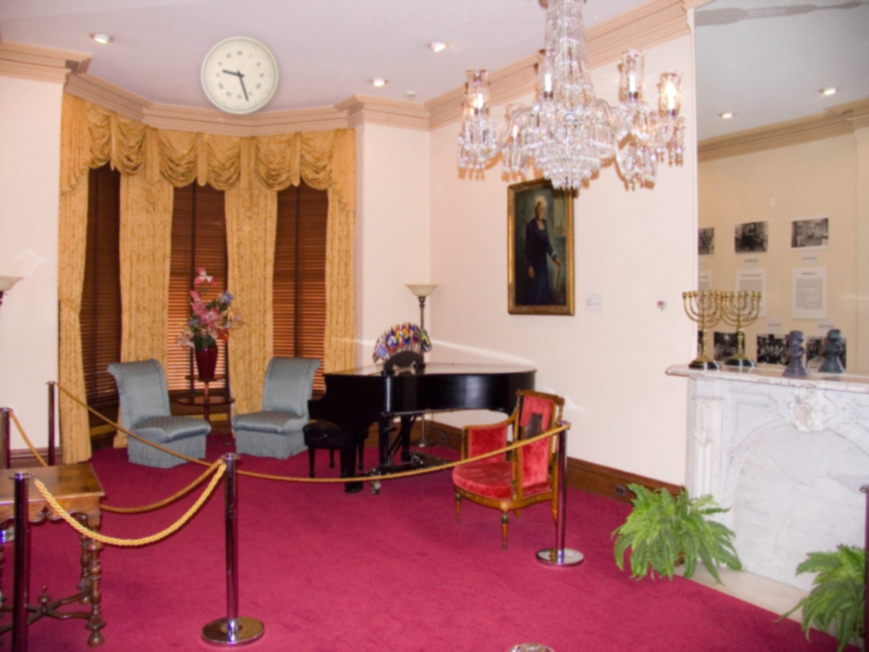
9:27
